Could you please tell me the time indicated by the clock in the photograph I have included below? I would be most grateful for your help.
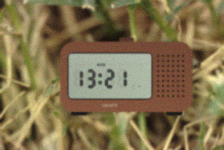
13:21
